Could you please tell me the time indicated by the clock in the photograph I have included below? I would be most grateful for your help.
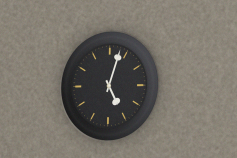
5:03
